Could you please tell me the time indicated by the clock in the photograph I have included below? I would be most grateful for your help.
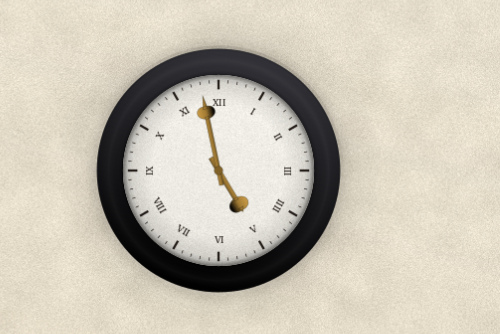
4:58
